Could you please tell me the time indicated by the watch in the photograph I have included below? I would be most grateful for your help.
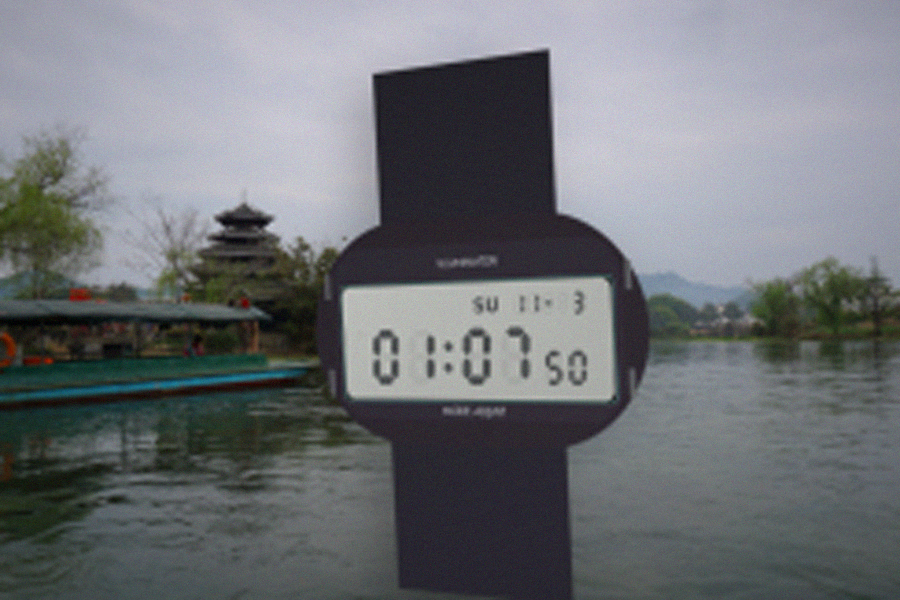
1:07:50
